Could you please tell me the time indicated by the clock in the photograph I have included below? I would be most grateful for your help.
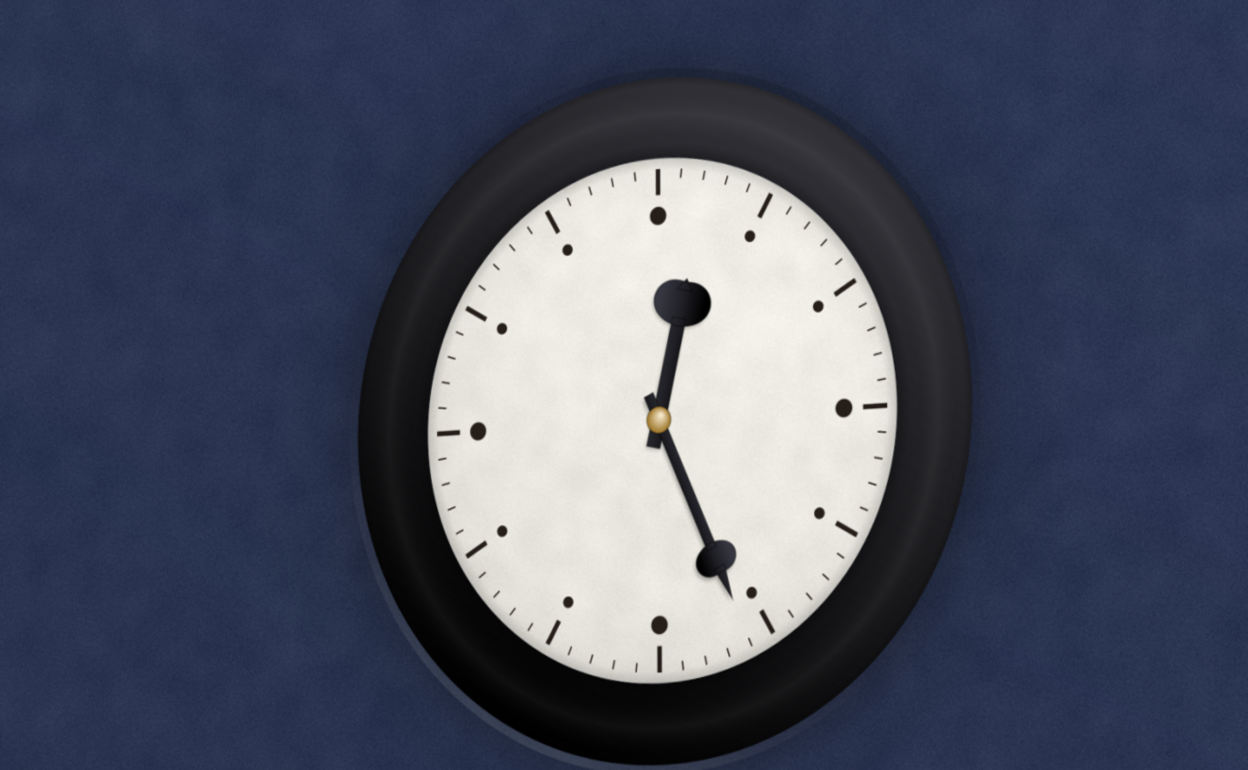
12:26
